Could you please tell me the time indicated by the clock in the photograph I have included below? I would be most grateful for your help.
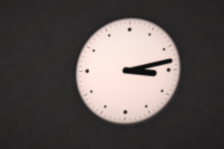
3:13
